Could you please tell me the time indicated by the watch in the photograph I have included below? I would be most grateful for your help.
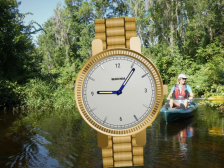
9:06
